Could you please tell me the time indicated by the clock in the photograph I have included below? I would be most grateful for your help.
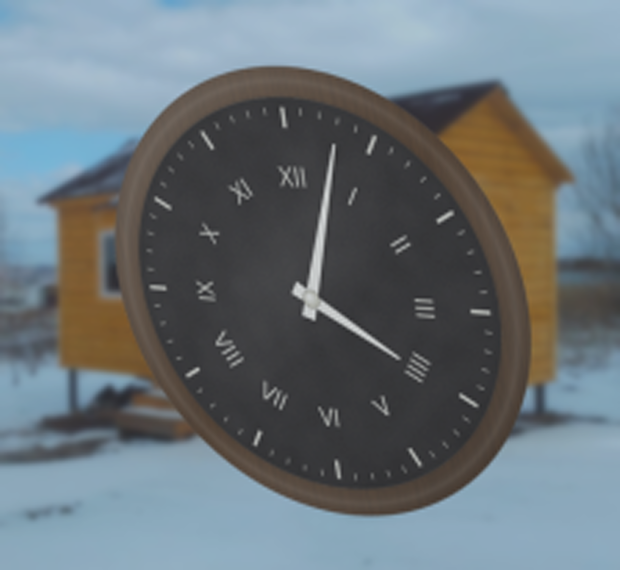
4:03
